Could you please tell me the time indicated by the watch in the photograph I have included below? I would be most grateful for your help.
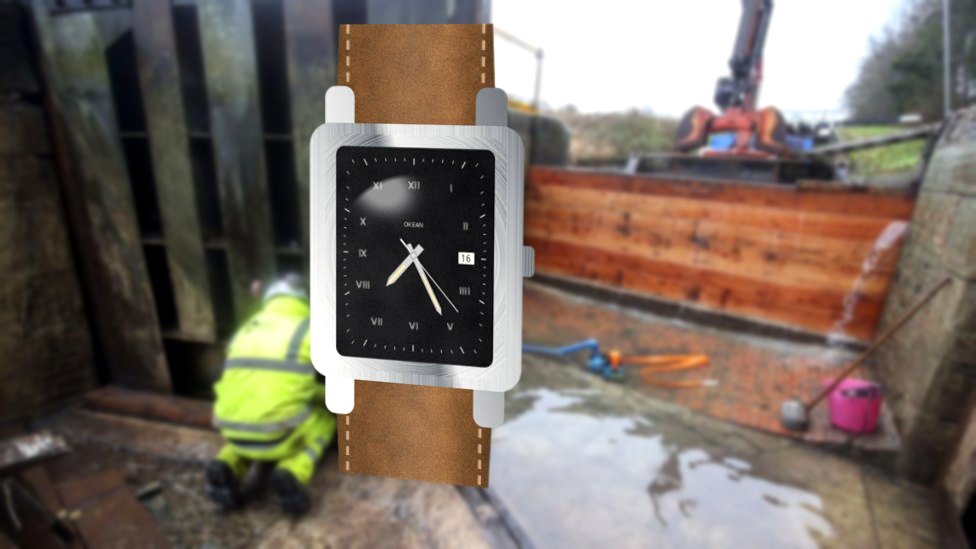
7:25:23
